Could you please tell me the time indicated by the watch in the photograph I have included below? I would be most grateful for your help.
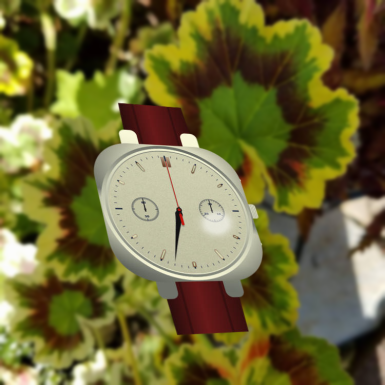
6:33
